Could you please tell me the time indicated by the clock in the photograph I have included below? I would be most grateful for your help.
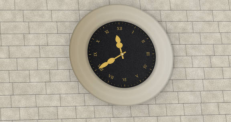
11:40
